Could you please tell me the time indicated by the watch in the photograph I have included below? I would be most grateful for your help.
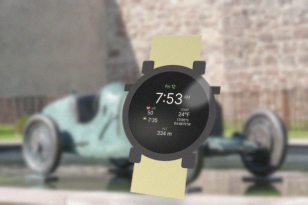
7:53
